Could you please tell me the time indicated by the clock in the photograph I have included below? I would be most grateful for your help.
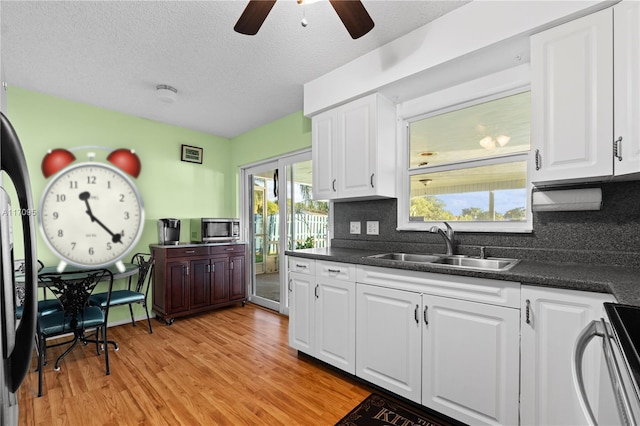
11:22
